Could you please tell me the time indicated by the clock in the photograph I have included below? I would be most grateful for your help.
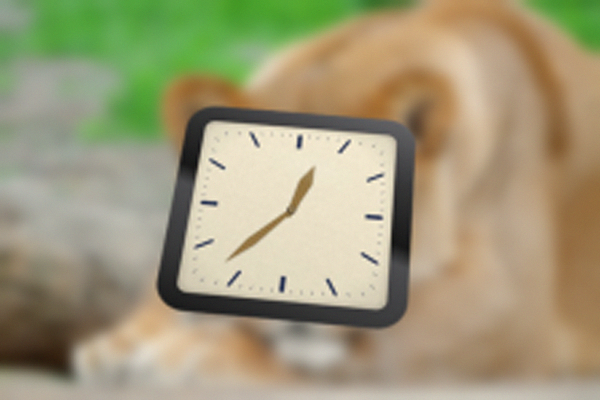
12:37
